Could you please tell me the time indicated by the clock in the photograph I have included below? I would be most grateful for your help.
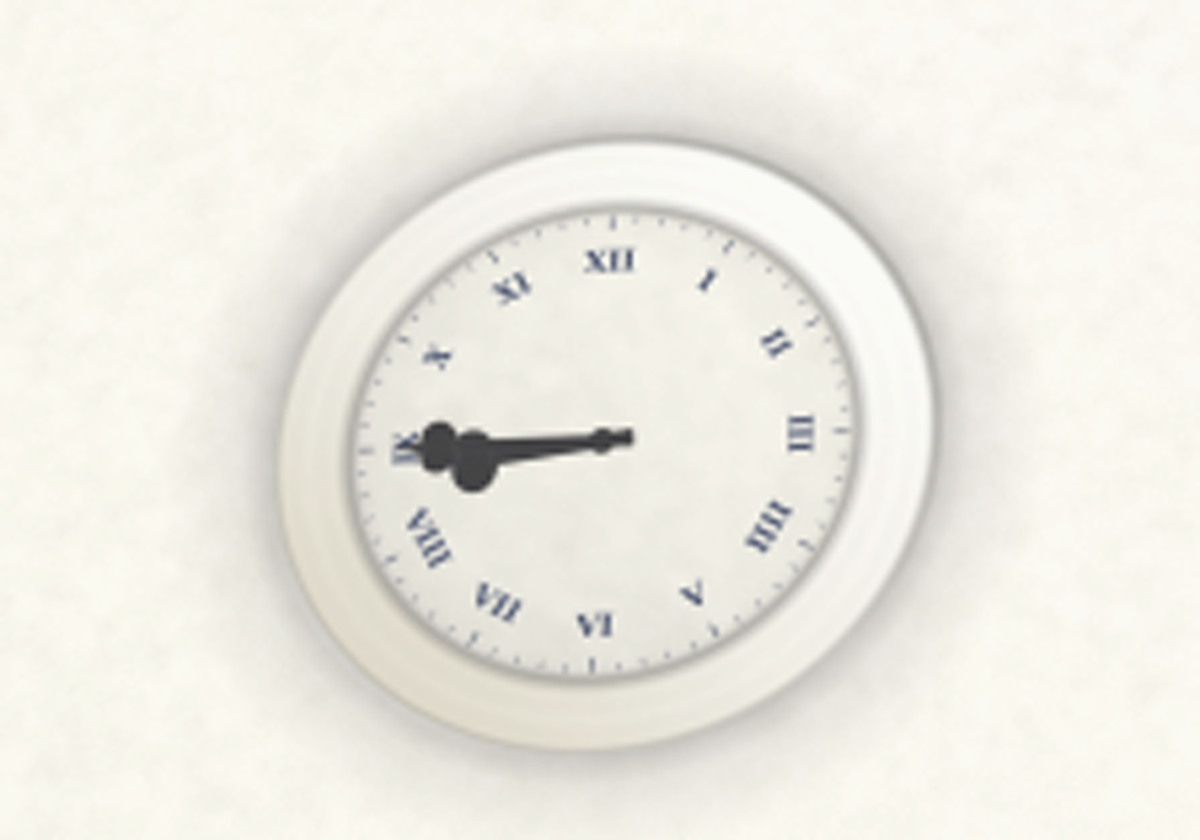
8:45
